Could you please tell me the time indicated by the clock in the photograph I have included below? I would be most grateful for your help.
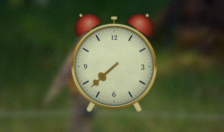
7:38
